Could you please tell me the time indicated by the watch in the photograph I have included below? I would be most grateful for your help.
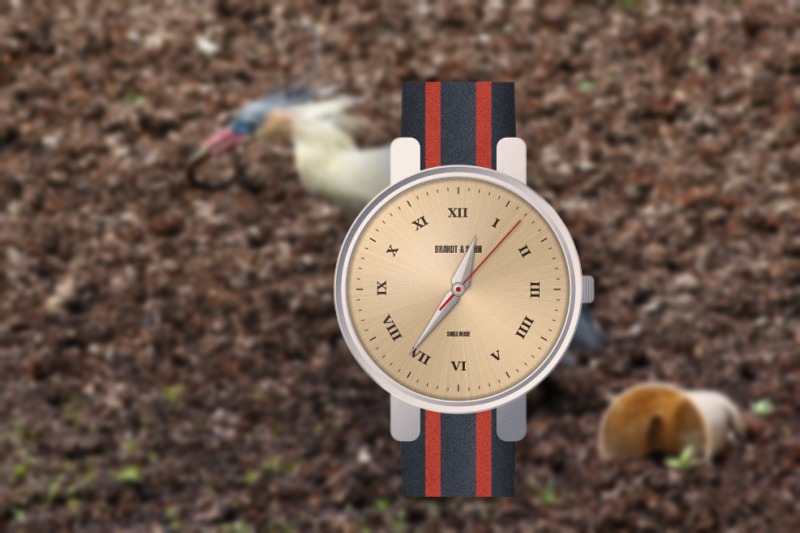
12:36:07
